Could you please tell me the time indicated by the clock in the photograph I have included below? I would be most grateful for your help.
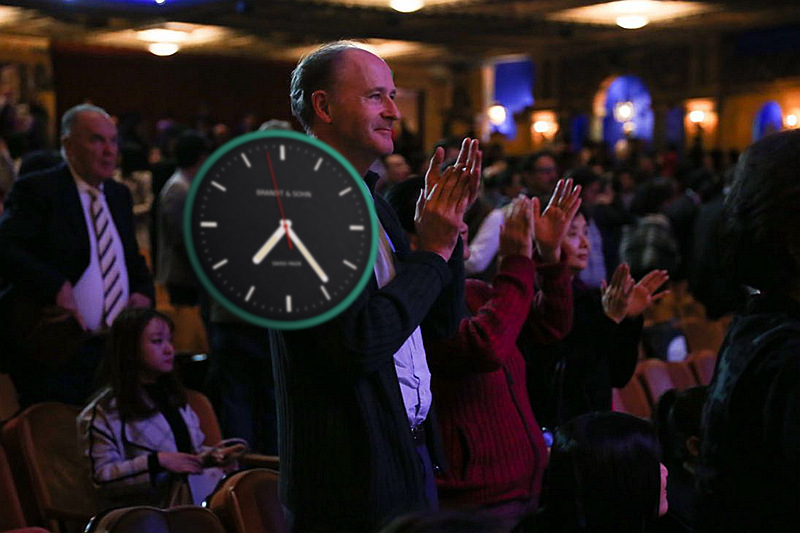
7:23:58
